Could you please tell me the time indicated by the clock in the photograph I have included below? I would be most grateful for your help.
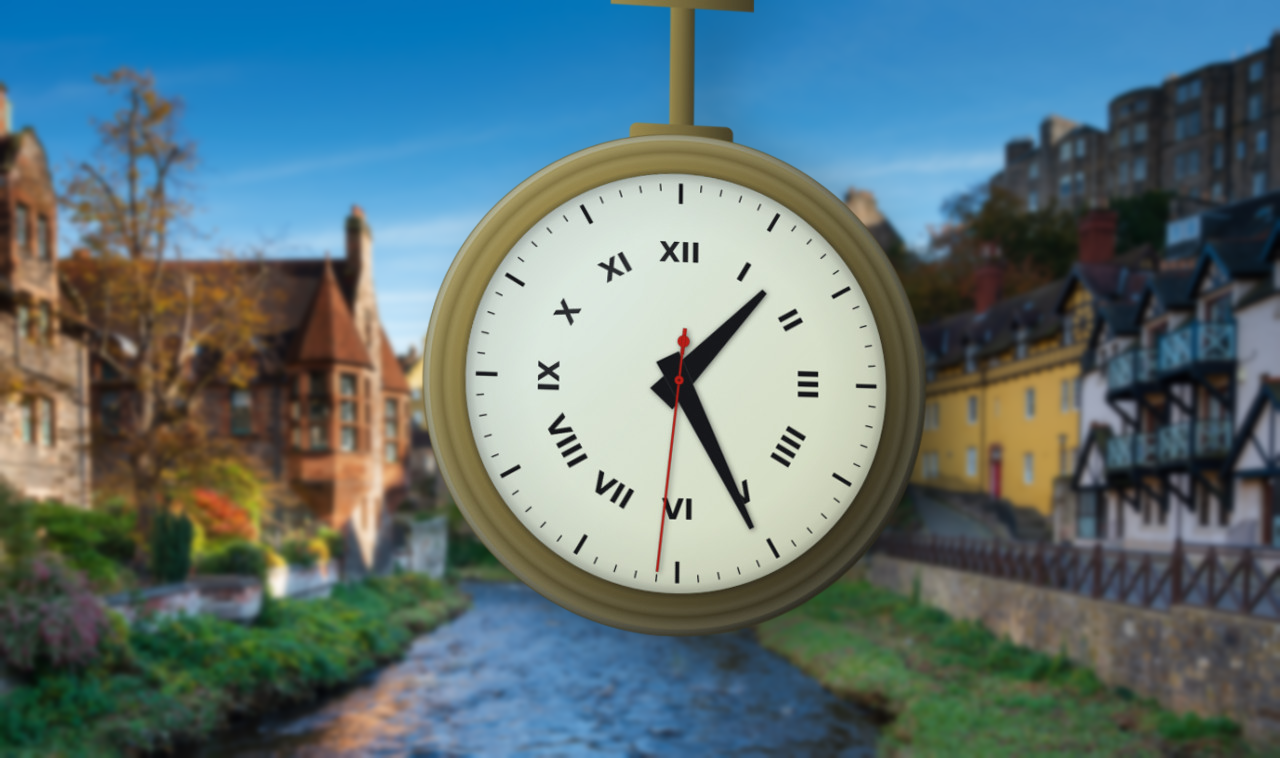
1:25:31
